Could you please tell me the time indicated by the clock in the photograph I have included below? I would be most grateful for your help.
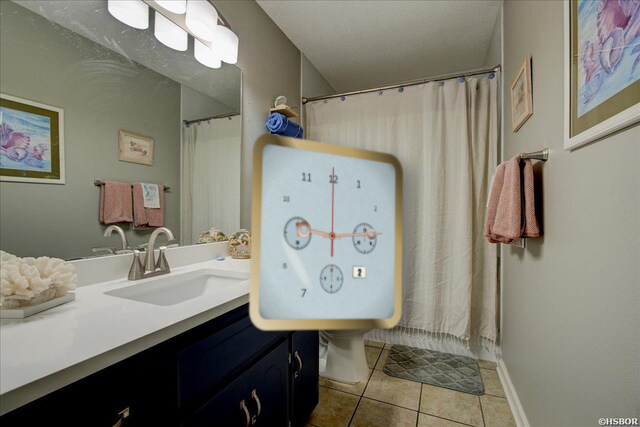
9:14
